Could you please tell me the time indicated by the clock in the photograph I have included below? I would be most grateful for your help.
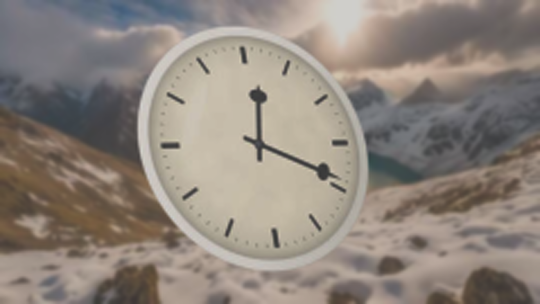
12:19
